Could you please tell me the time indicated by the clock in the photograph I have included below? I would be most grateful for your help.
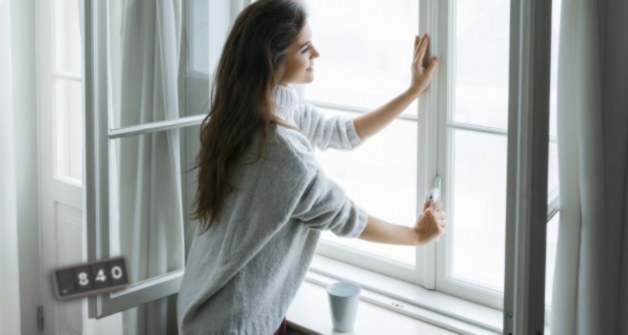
8:40
